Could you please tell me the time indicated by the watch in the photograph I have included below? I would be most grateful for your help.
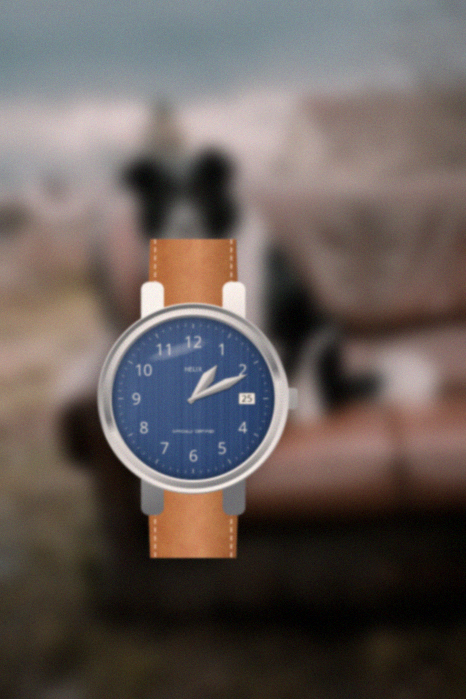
1:11
